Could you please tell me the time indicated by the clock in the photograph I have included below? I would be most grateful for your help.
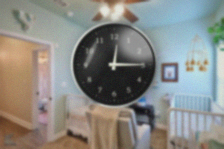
12:15
